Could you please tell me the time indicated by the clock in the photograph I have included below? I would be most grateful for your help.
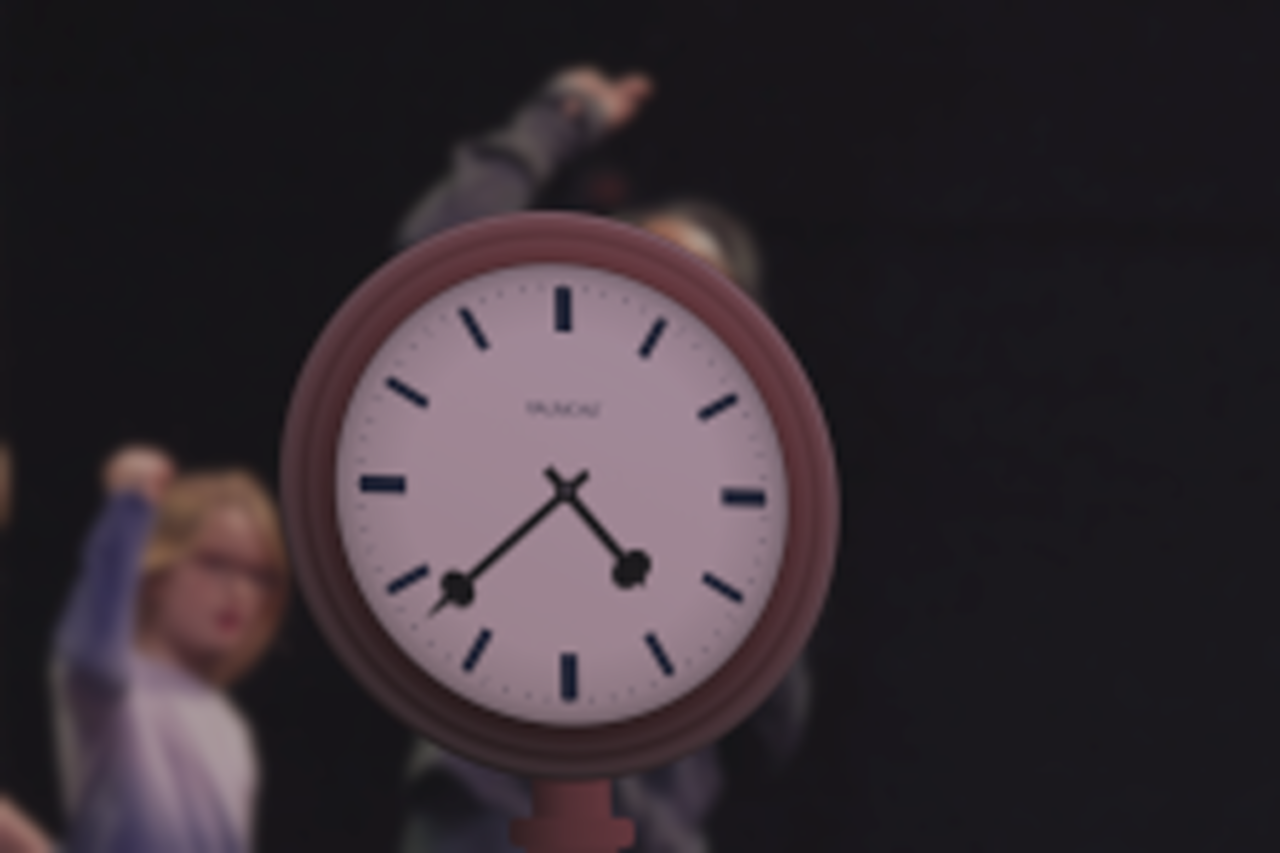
4:38
